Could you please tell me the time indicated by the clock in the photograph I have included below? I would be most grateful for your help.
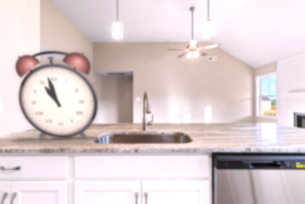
10:58
